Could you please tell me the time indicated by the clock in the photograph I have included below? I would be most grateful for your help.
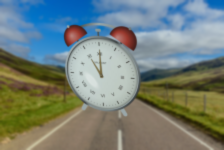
11:00
